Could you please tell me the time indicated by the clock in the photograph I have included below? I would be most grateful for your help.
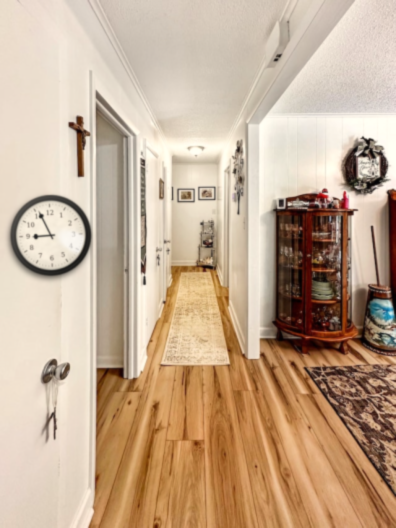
8:56
